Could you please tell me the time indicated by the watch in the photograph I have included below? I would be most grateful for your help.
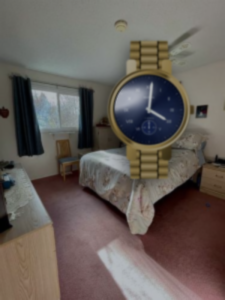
4:01
